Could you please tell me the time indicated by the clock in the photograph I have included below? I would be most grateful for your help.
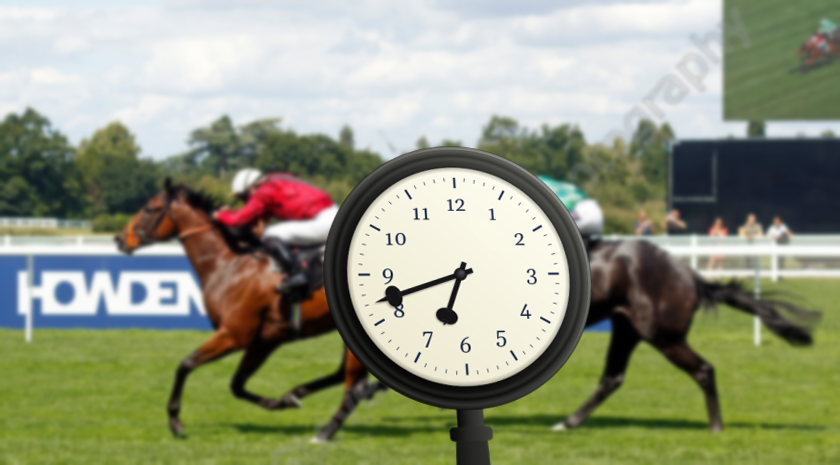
6:42
